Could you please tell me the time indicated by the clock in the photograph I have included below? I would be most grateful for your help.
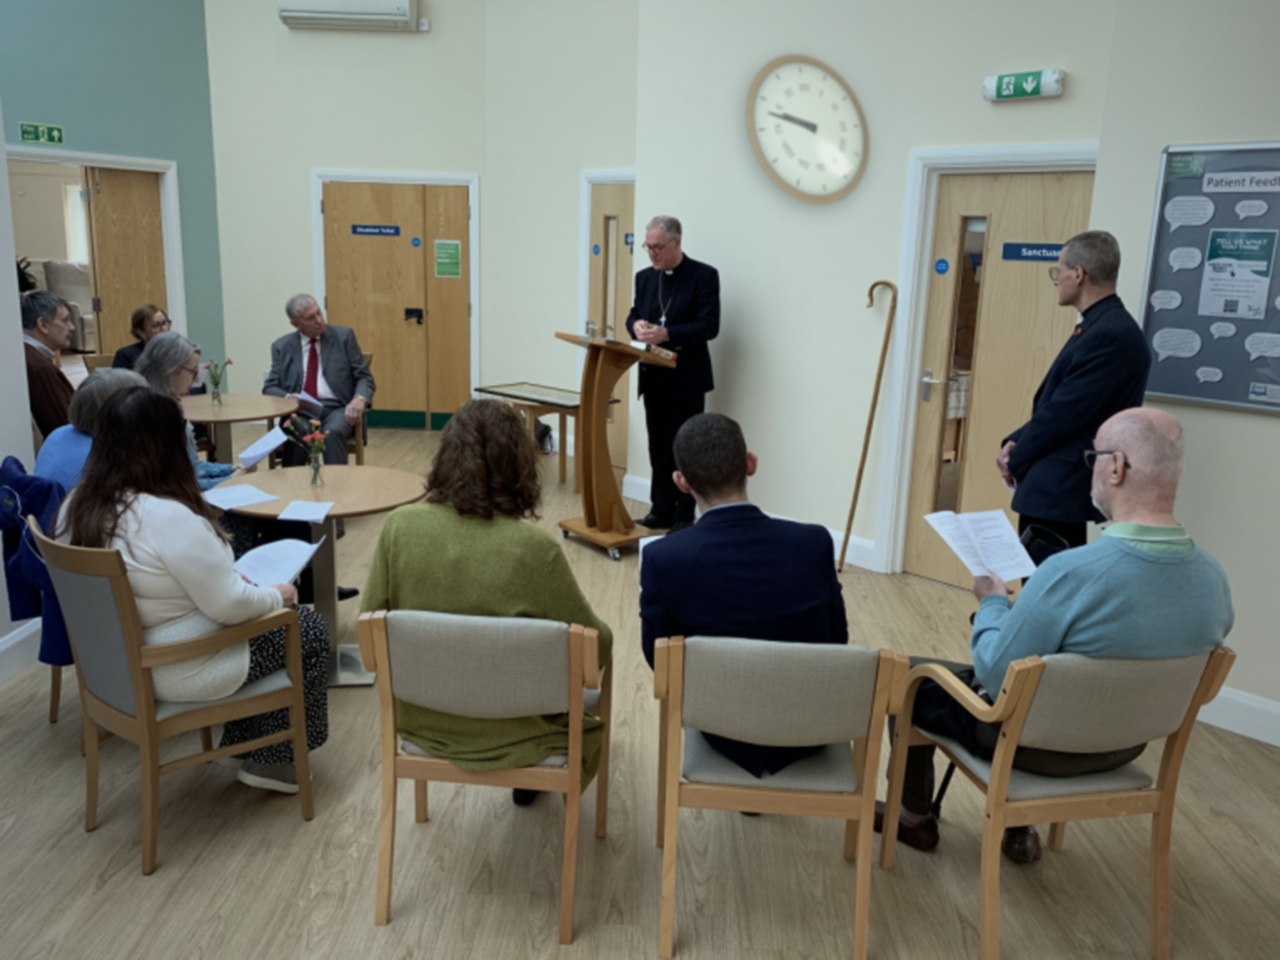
9:48
